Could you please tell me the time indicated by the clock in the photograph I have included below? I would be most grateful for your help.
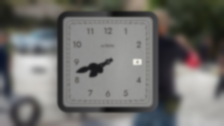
7:42
